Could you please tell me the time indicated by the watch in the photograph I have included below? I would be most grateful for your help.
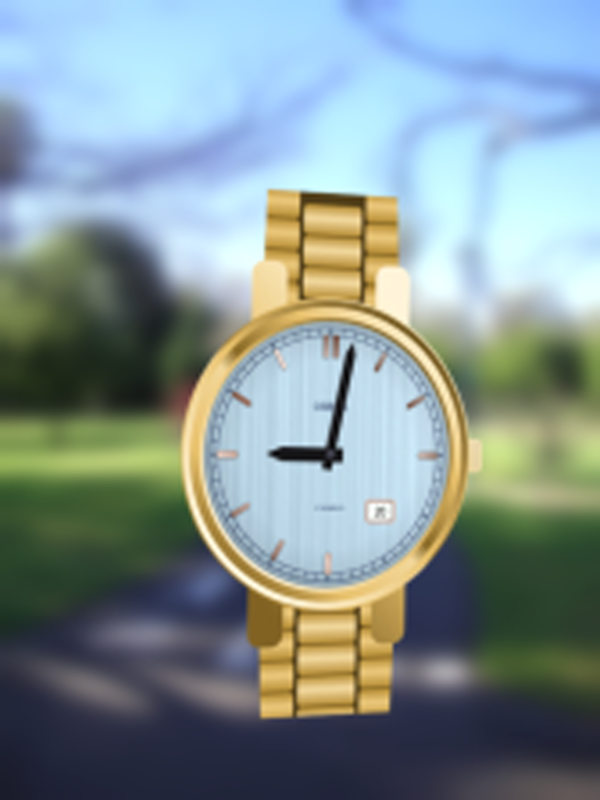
9:02
